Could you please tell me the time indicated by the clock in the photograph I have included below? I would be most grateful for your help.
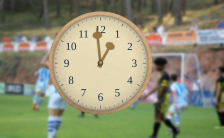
12:59
